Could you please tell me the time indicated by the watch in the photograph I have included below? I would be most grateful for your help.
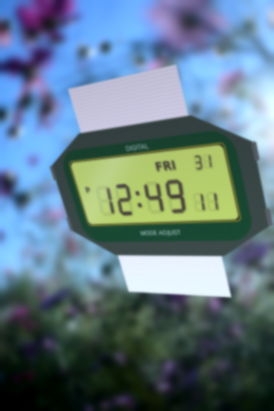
12:49:11
